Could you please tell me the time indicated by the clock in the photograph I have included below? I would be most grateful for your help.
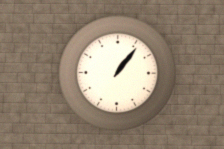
1:06
